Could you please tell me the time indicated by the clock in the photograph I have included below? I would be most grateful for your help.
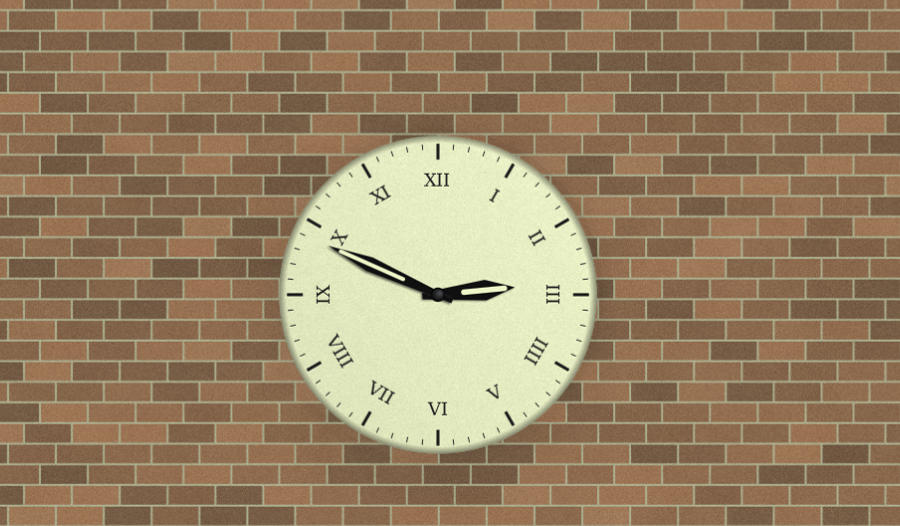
2:49
